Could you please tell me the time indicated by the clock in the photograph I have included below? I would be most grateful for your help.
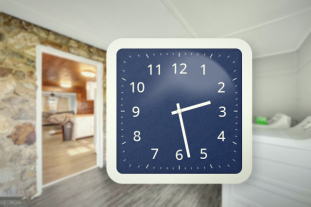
2:28
